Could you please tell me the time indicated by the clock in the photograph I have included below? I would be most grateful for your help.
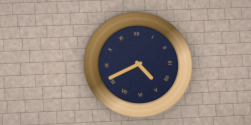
4:41
